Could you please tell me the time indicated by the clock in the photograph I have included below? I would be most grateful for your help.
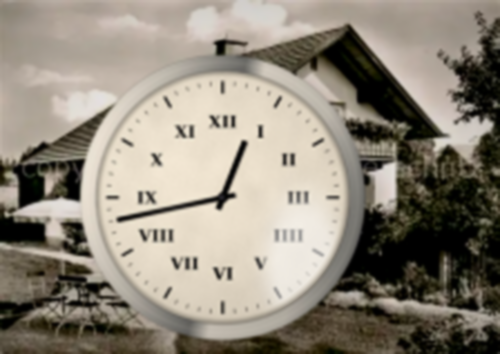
12:43
